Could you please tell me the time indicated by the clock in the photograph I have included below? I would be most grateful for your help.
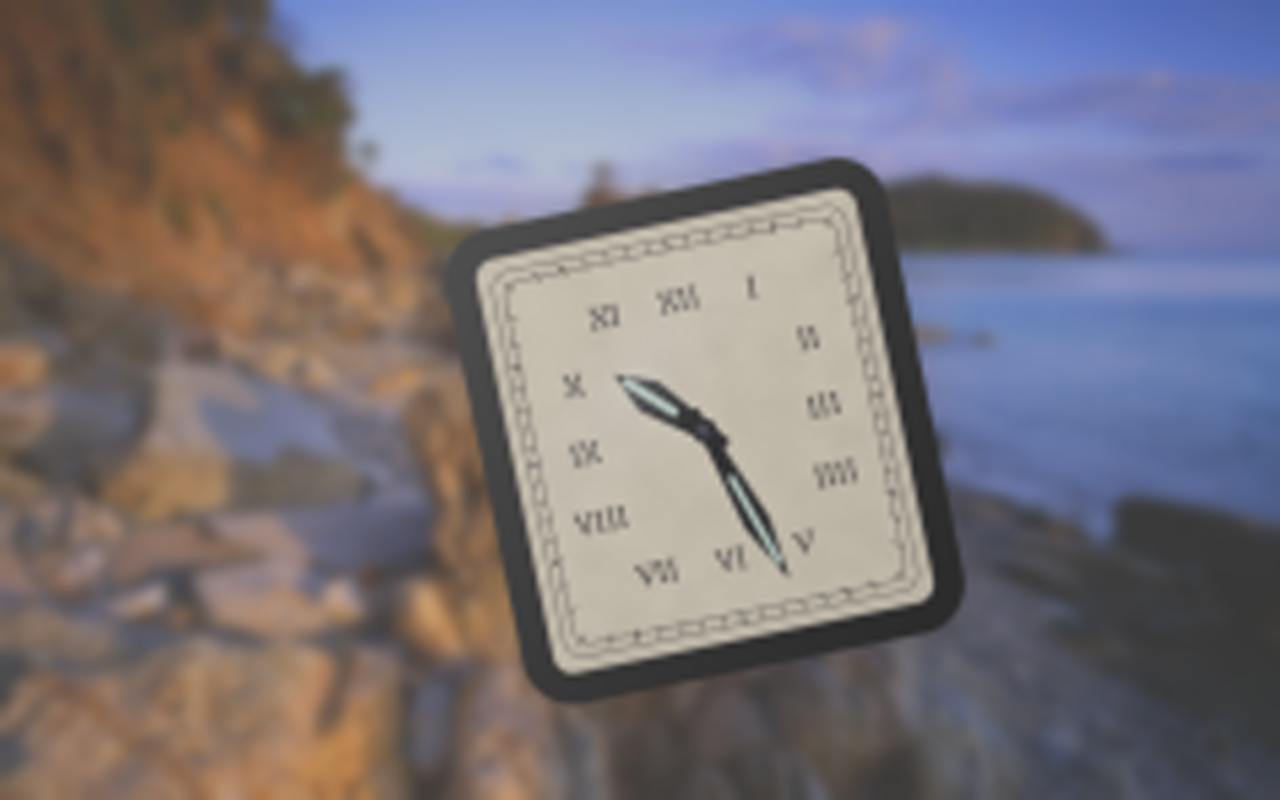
10:27
